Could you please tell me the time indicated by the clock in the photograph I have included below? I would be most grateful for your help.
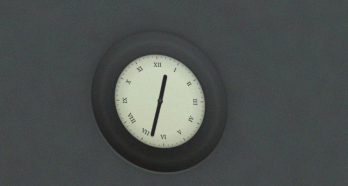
12:33
